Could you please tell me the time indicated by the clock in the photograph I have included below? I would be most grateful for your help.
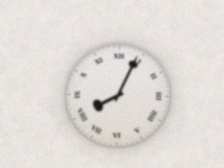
8:04
